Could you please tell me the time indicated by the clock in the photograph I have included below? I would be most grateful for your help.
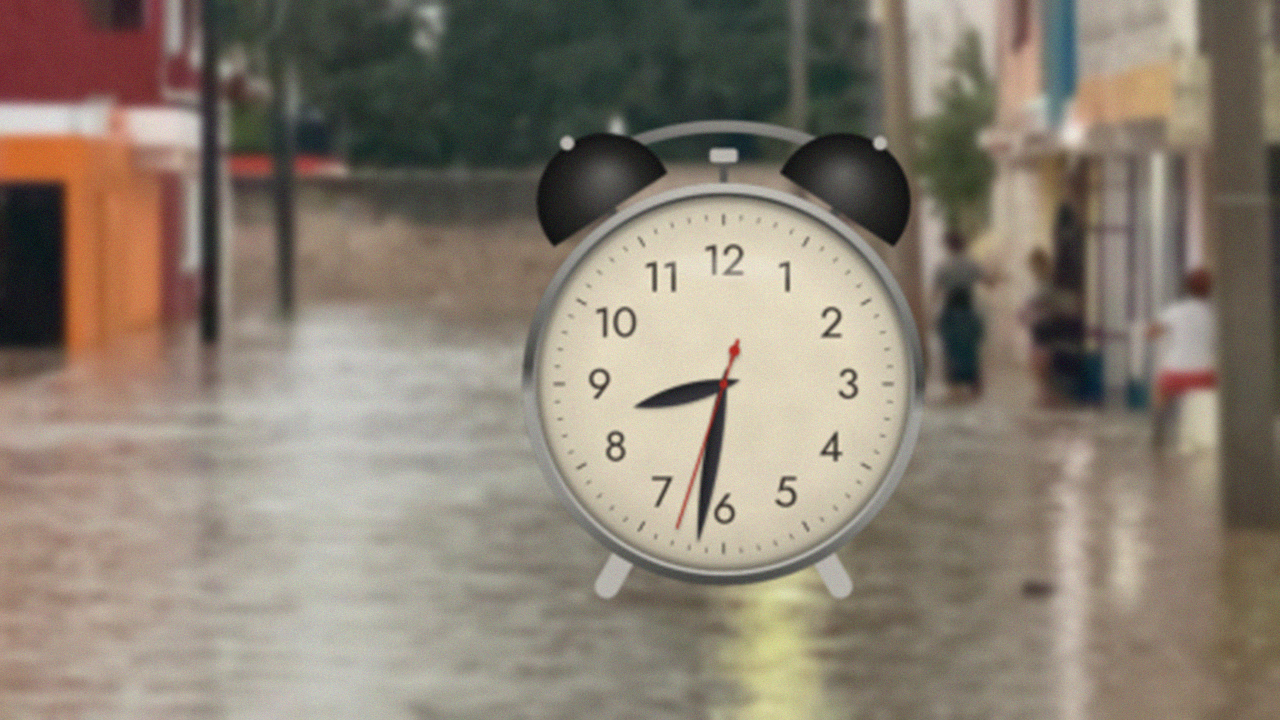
8:31:33
